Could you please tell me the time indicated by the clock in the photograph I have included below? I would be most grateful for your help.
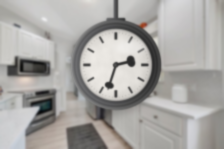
2:33
